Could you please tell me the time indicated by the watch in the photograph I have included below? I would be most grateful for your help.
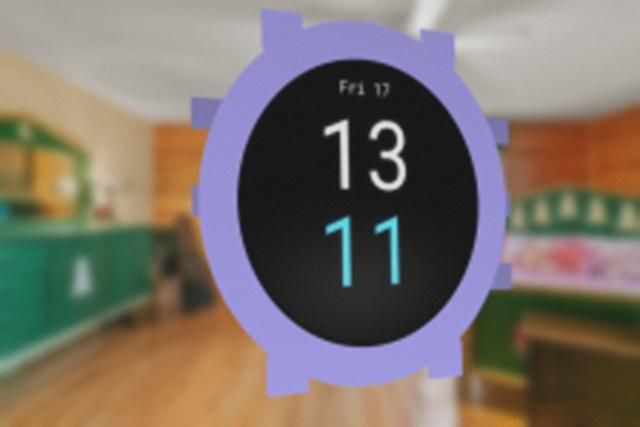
13:11
